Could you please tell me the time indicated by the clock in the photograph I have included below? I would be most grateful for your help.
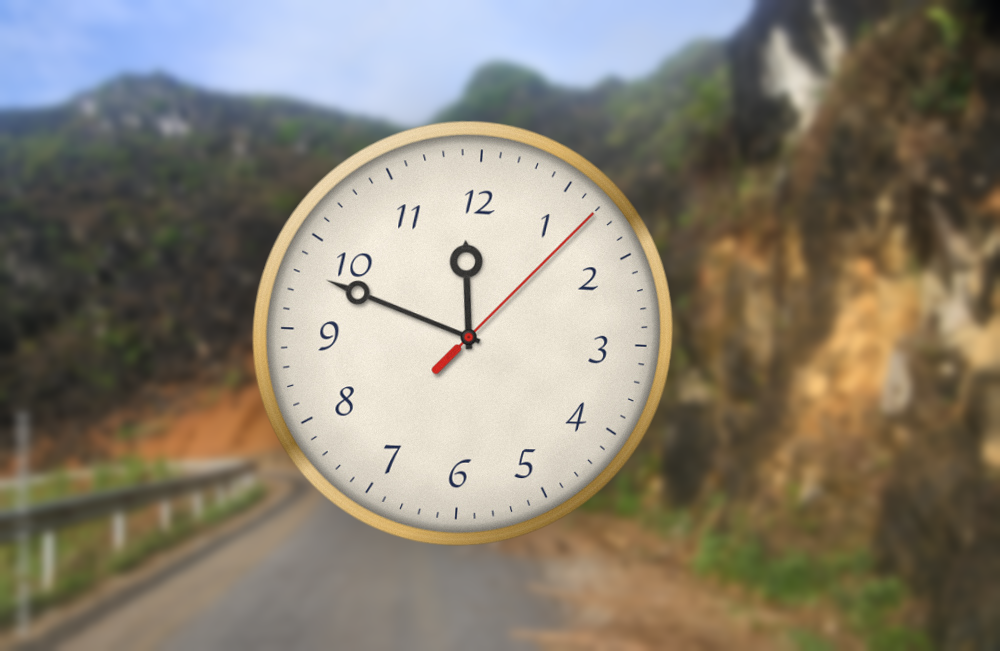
11:48:07
